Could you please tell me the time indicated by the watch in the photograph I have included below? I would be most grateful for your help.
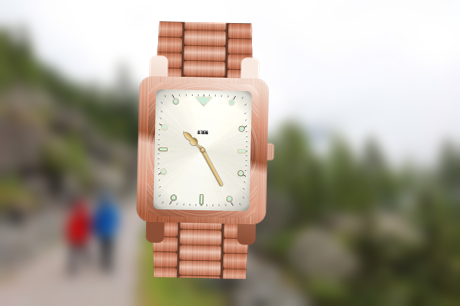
10:25
